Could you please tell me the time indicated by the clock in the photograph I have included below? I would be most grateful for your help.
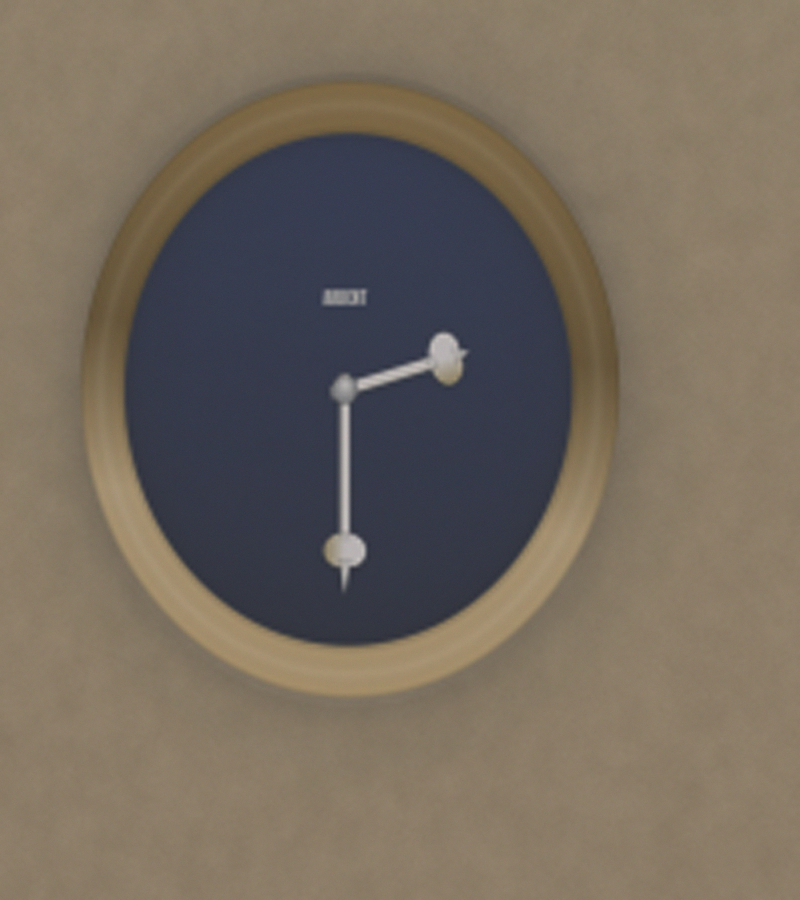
2:30
